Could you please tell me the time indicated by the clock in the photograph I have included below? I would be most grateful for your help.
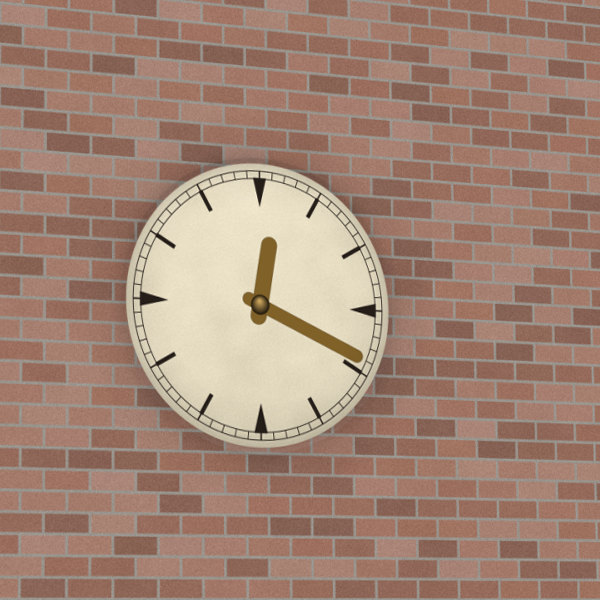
12:19
